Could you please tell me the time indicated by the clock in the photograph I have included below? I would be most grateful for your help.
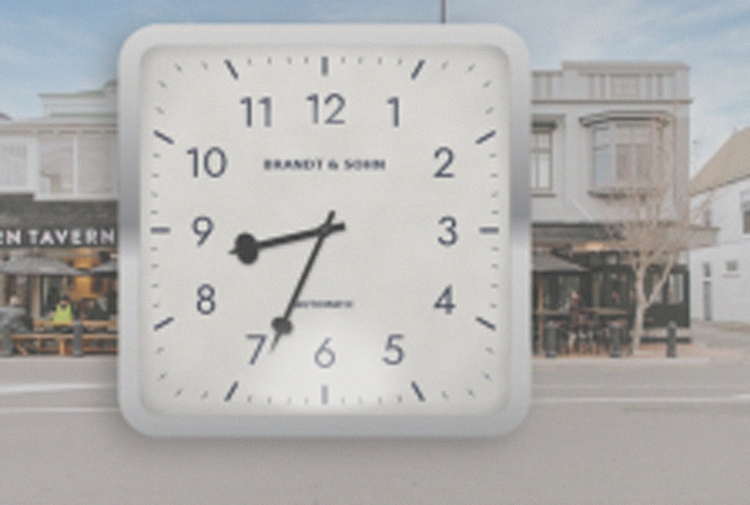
8:34
